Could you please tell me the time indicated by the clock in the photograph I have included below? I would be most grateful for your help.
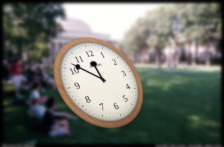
11:52
